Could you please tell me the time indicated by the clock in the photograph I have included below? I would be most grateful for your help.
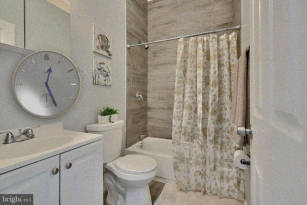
12:26
